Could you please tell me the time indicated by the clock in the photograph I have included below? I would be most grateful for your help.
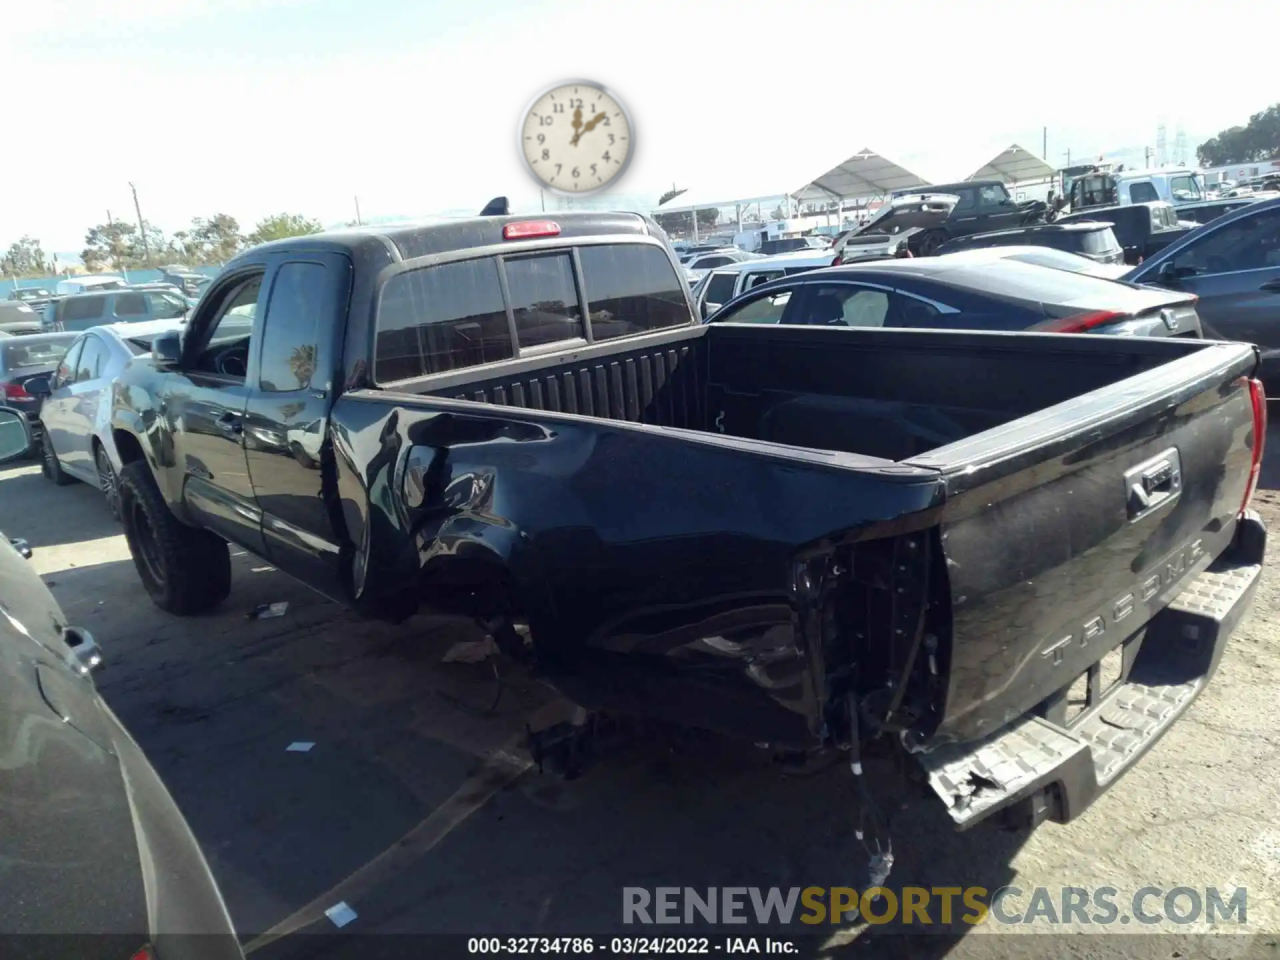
12:08
